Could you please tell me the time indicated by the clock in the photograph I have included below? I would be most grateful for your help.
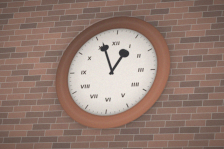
12:56
